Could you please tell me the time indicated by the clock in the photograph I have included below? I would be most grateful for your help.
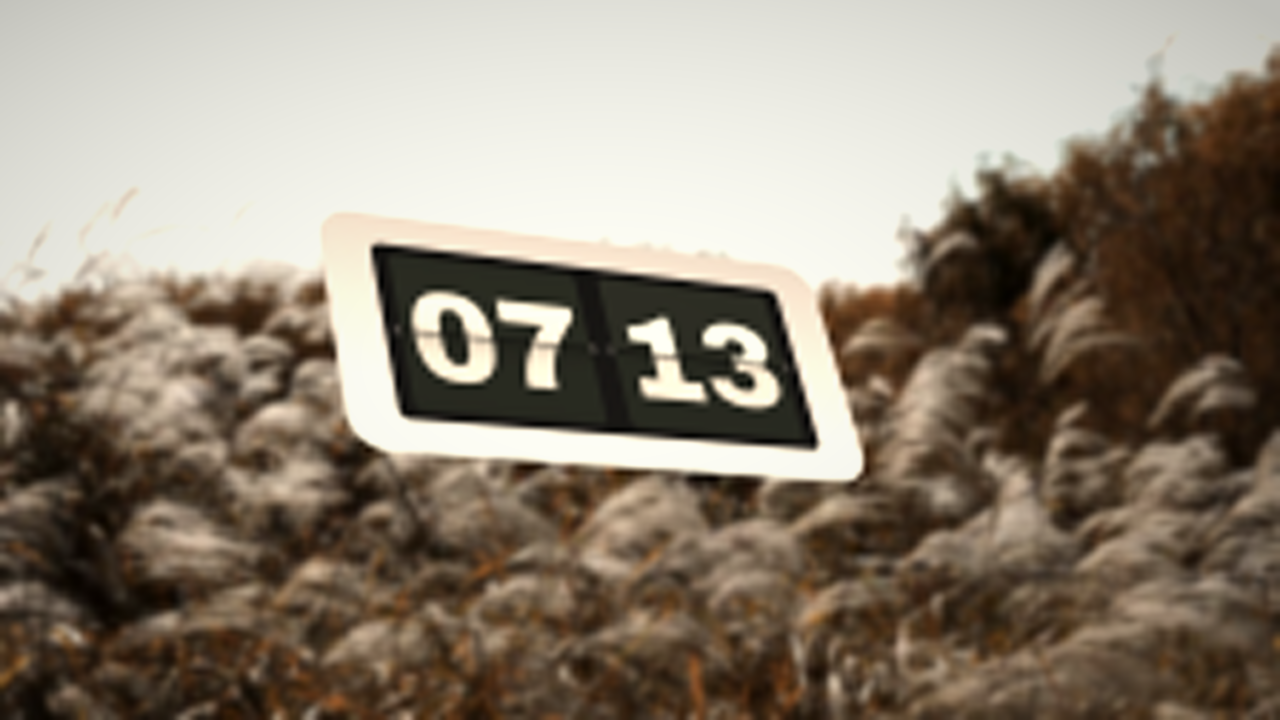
7:13
